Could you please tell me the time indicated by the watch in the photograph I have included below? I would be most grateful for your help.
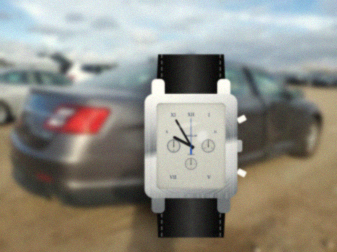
9:55
